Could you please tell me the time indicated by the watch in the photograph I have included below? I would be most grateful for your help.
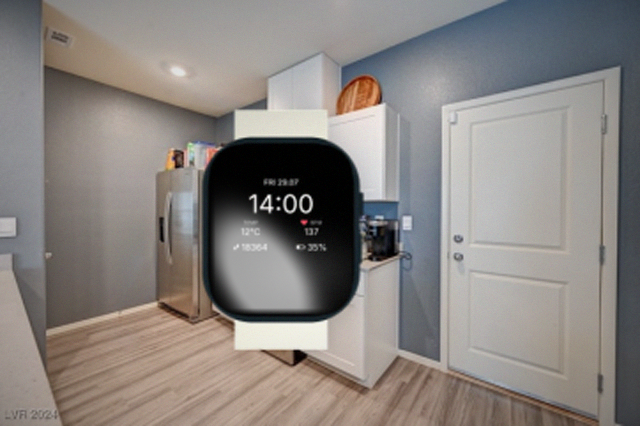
14:00
